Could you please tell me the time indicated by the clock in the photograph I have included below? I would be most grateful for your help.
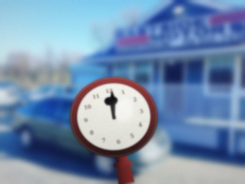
12:01
